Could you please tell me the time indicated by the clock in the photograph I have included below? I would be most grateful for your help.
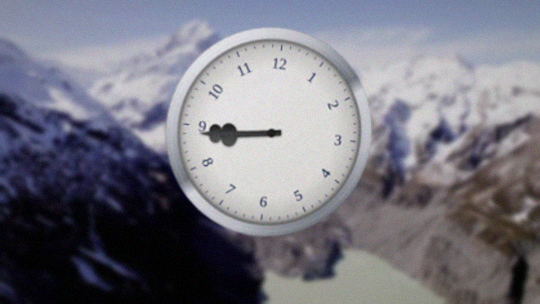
8:44
